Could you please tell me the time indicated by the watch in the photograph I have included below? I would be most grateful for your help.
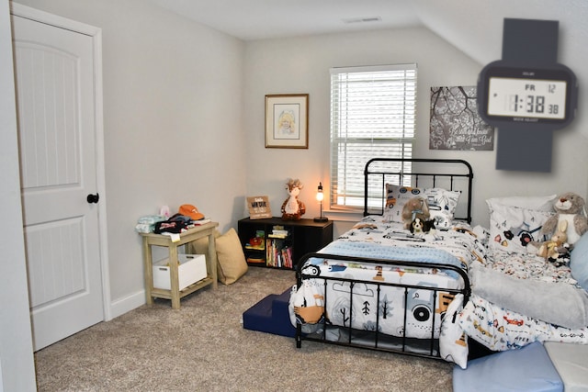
1:38
